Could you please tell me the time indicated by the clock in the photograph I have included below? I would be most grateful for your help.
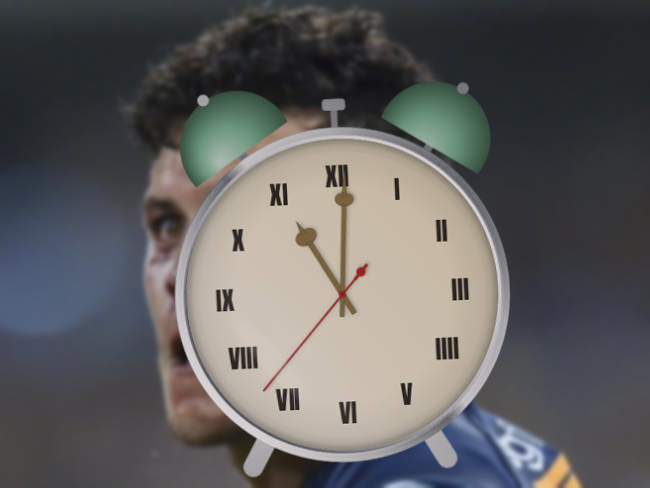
11:00:37
